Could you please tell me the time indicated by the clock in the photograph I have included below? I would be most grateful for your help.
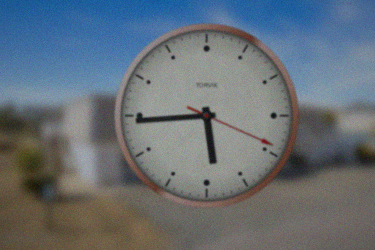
5:44:19
